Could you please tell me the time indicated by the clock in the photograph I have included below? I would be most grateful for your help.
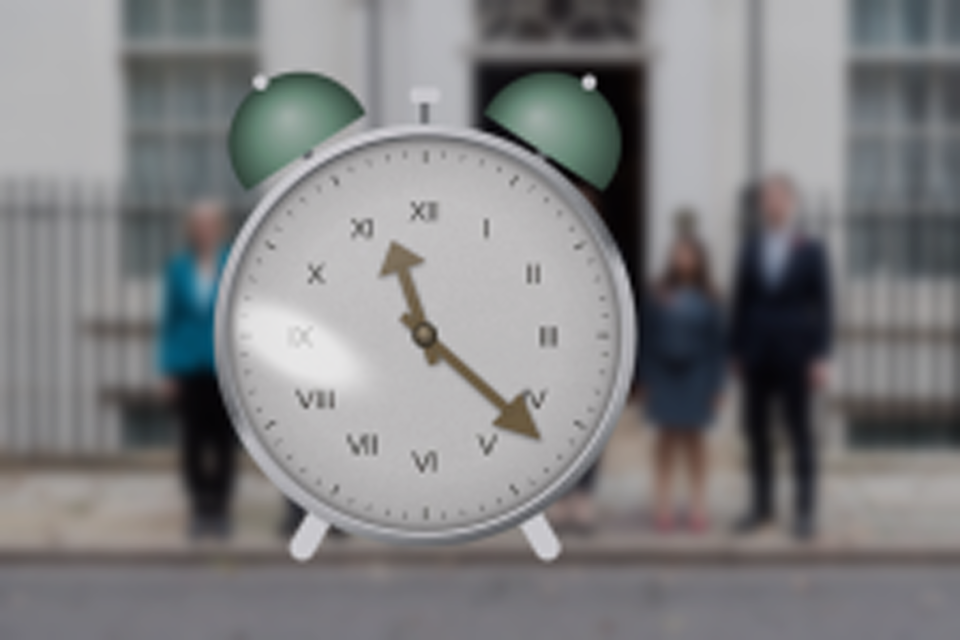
11:22
